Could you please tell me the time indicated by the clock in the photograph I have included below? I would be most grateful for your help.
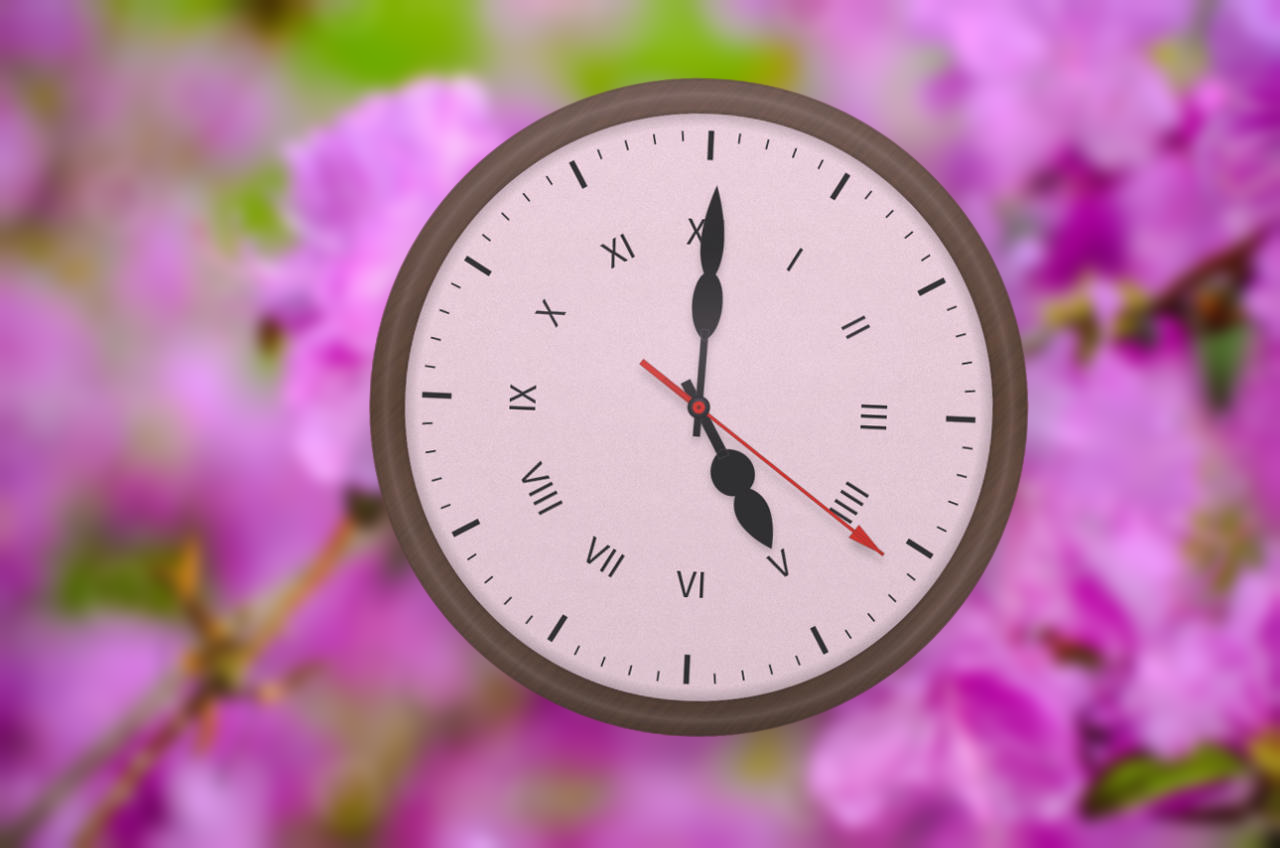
5:00:21
